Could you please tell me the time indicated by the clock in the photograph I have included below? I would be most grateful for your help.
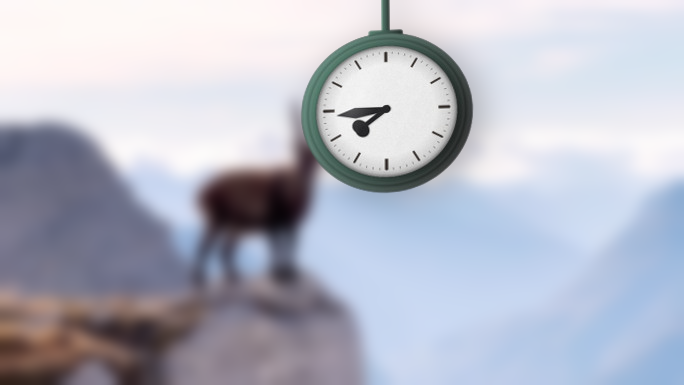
7:44
